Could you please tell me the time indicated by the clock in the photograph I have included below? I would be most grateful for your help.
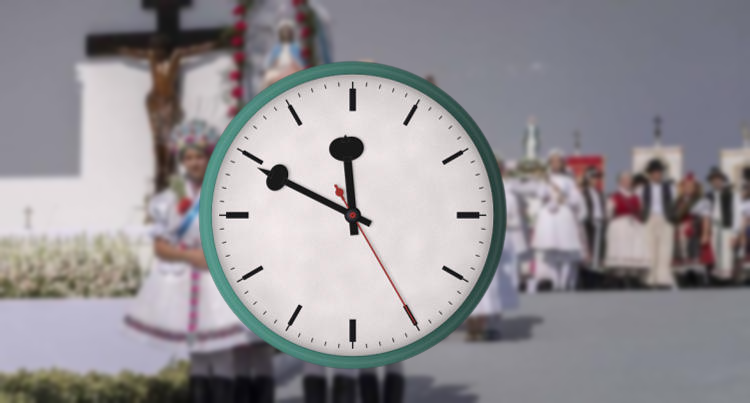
11:49:25
